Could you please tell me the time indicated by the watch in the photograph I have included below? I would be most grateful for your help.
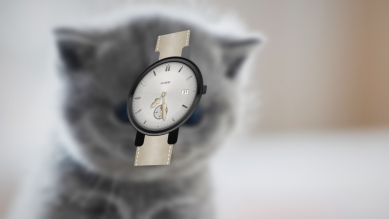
7:28
